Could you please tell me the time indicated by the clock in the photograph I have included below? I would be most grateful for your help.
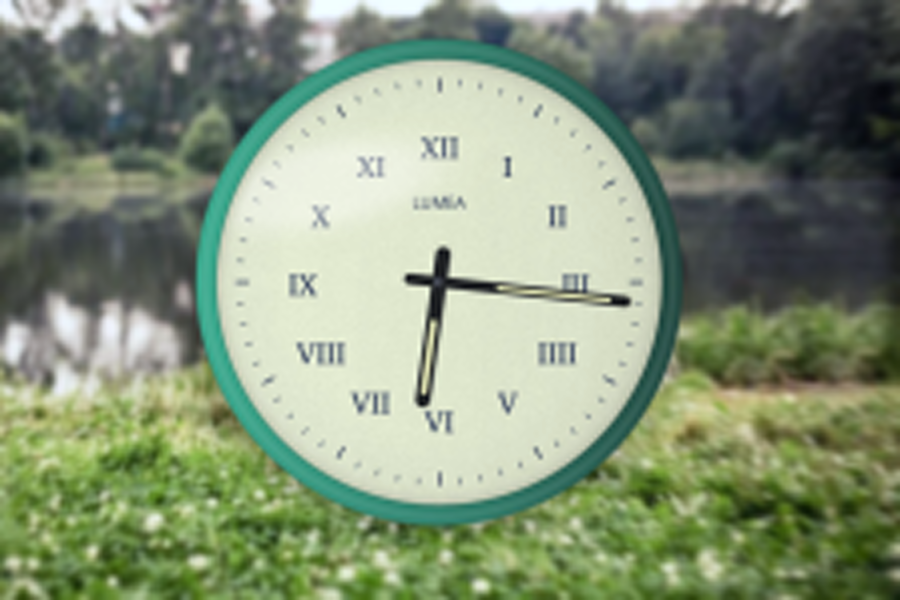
6:16
